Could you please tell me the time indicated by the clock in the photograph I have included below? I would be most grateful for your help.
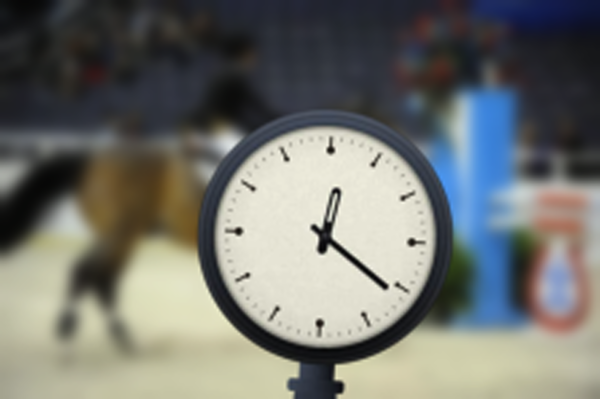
12:21
